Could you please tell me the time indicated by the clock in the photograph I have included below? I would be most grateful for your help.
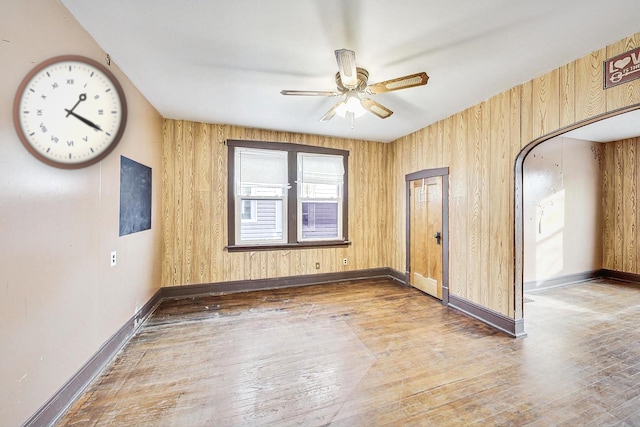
1:20
